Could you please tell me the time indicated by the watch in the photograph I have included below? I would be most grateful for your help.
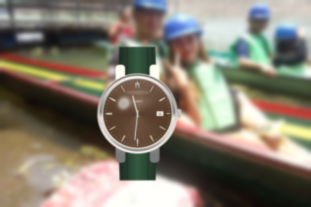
11:31
